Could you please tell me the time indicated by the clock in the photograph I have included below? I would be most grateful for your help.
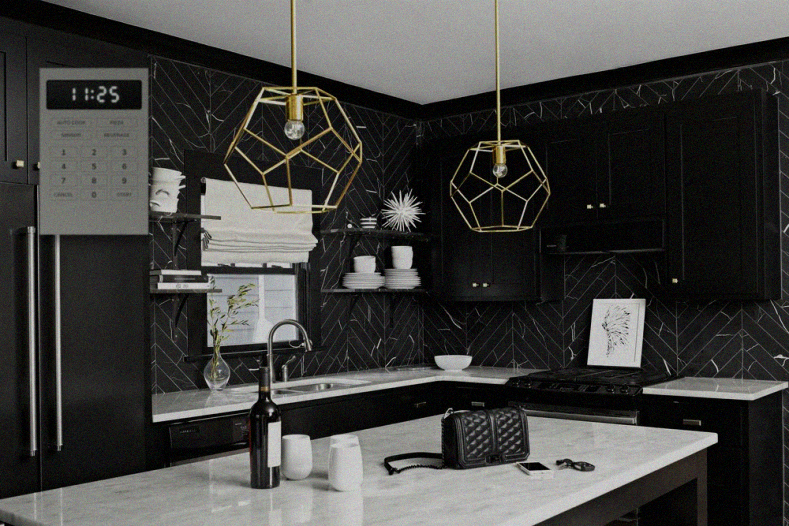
11:25
